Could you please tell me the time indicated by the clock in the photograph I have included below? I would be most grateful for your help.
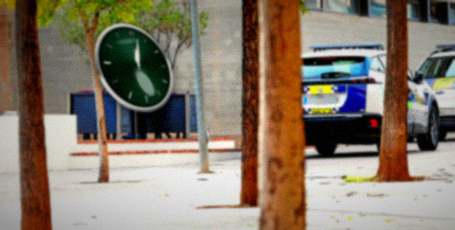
12:02
